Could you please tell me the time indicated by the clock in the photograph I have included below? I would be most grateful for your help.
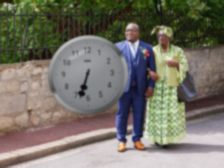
6:33
